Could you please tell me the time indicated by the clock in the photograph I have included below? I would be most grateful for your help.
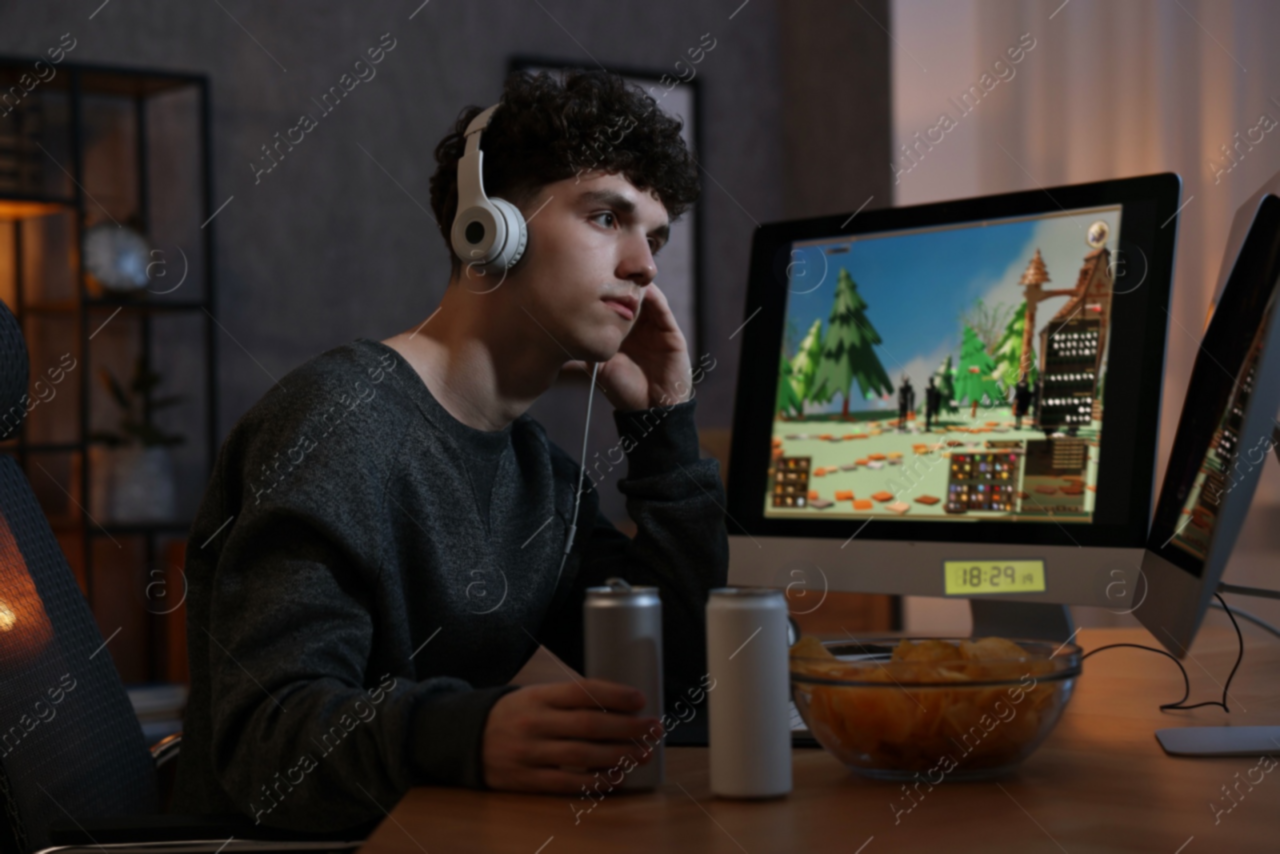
18:29
